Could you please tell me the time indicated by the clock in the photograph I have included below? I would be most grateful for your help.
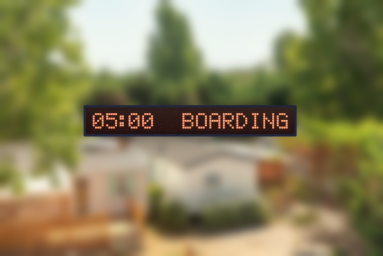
5:00
